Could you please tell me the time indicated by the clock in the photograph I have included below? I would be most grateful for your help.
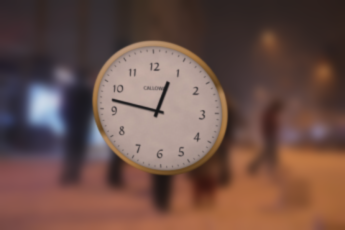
12:47
